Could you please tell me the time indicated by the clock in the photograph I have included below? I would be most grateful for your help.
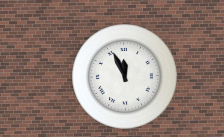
11:56
